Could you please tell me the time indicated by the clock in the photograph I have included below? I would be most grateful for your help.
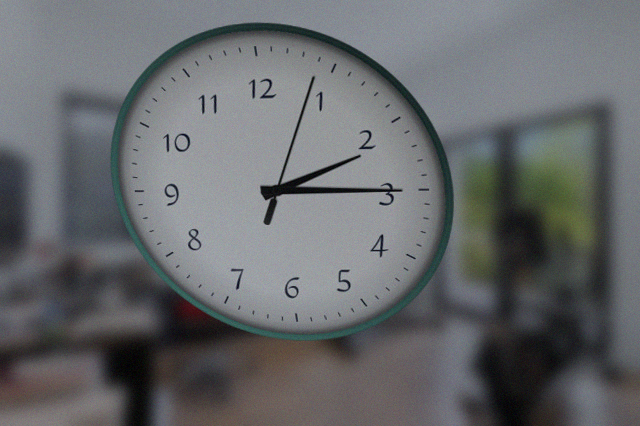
2:15:04
